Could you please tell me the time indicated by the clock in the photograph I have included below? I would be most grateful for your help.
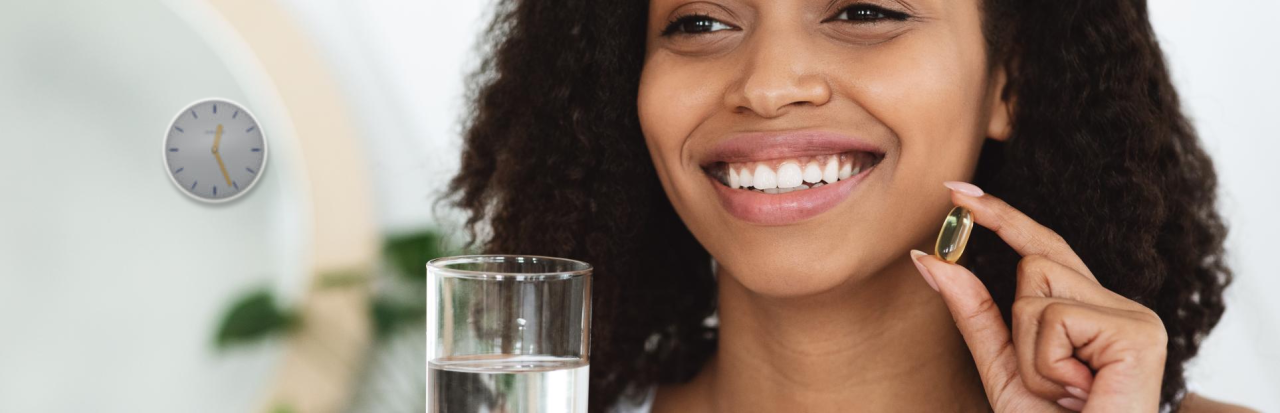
12:26
